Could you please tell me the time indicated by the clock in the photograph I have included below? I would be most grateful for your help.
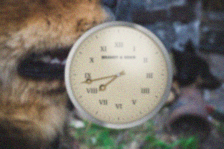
7:43
